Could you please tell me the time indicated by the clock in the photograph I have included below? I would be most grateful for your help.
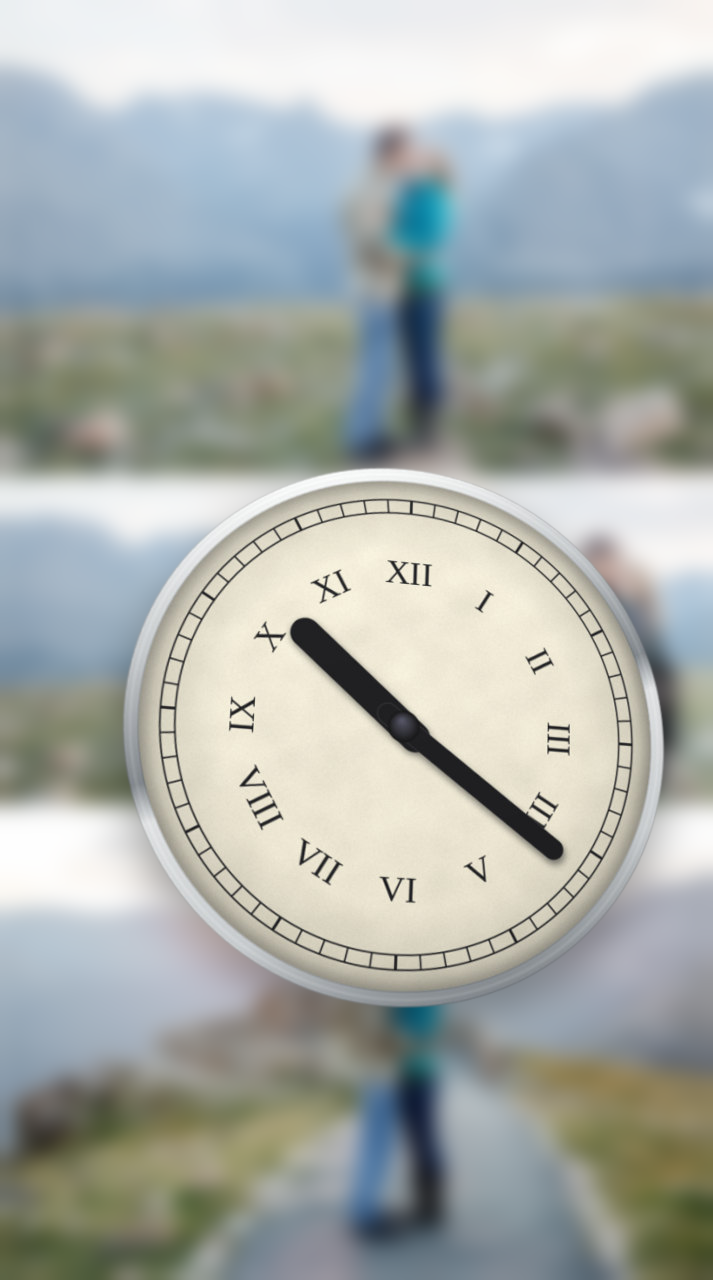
10:21
